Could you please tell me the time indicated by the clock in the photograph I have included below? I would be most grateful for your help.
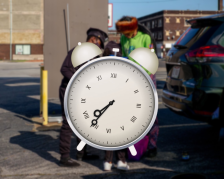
7:36
